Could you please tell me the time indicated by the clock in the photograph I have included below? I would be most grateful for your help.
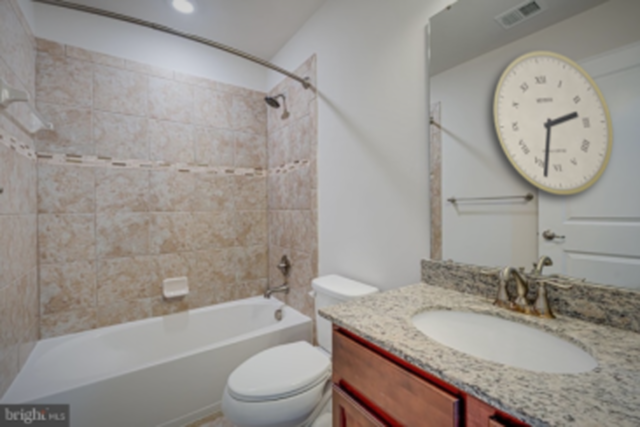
2:33
